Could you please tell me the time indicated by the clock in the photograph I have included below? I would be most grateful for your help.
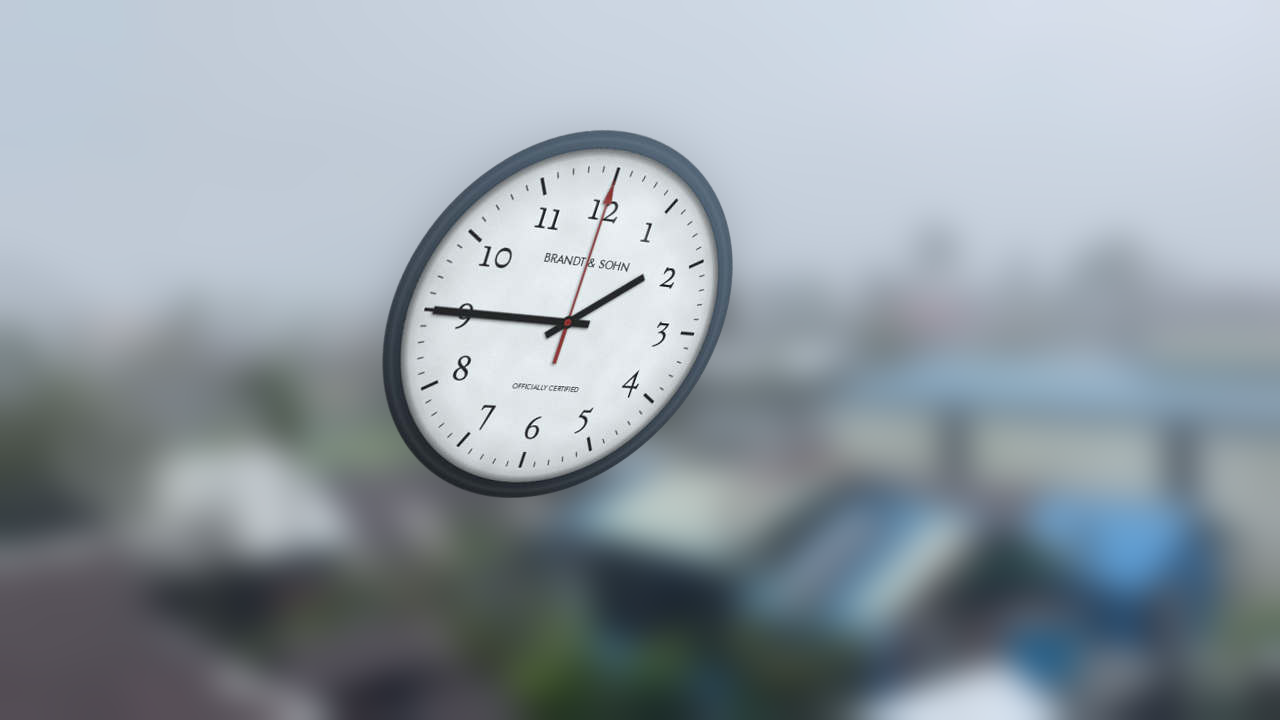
1:45:00
